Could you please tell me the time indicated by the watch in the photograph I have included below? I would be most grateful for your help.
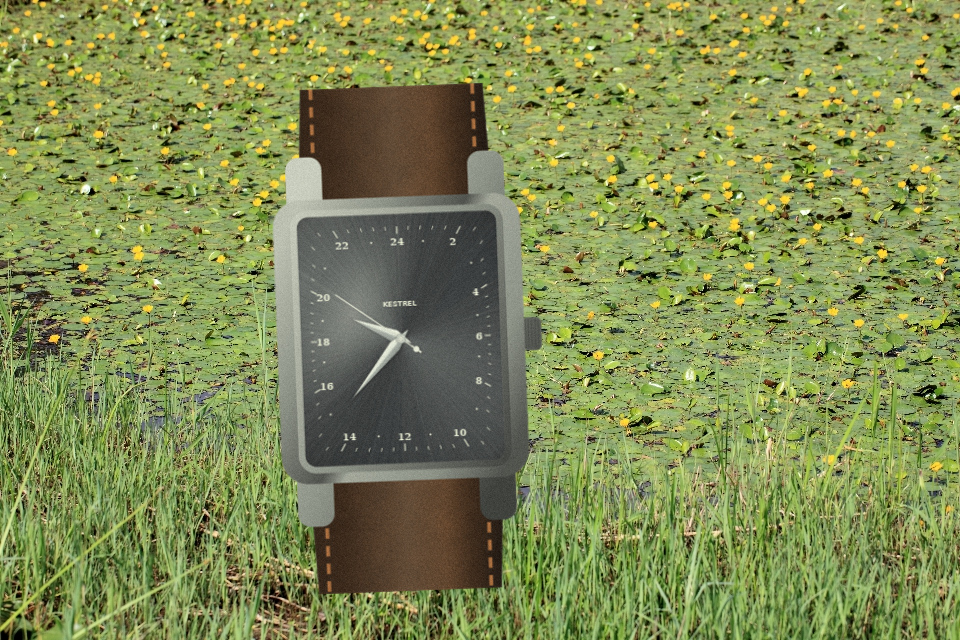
19:36:51
